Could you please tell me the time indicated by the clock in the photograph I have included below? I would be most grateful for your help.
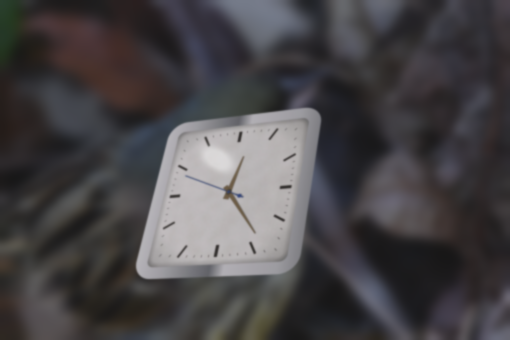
12:23:49
